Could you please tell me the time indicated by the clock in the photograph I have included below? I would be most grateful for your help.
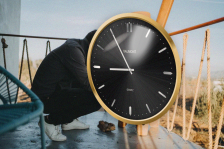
8:55
